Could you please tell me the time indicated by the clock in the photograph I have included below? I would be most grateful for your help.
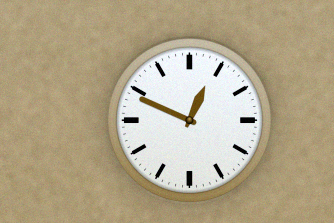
12:49
